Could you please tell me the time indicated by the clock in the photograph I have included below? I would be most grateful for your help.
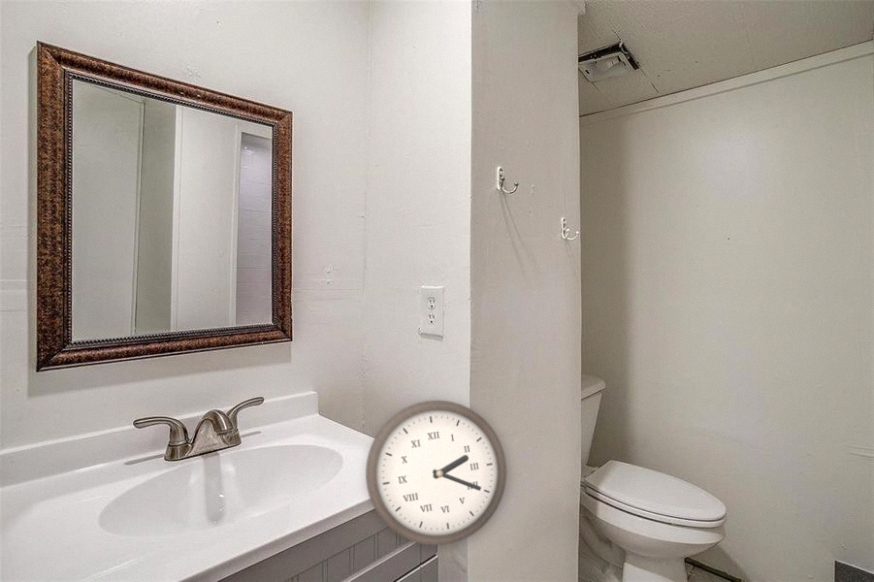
2:20
